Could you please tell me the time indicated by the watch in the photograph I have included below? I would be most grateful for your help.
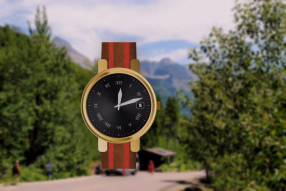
12:12
